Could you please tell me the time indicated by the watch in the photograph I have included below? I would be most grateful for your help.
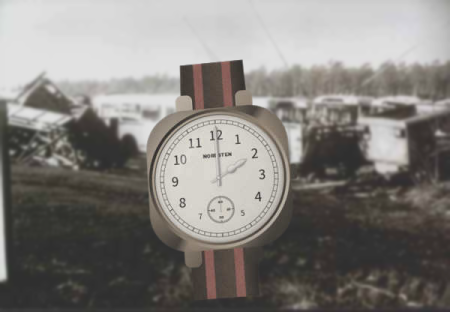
2:00
